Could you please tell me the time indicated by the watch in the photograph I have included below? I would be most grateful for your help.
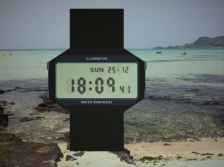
18:09:41
